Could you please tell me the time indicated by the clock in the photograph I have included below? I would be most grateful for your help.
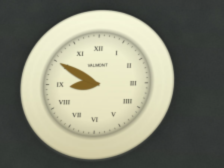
8:50
